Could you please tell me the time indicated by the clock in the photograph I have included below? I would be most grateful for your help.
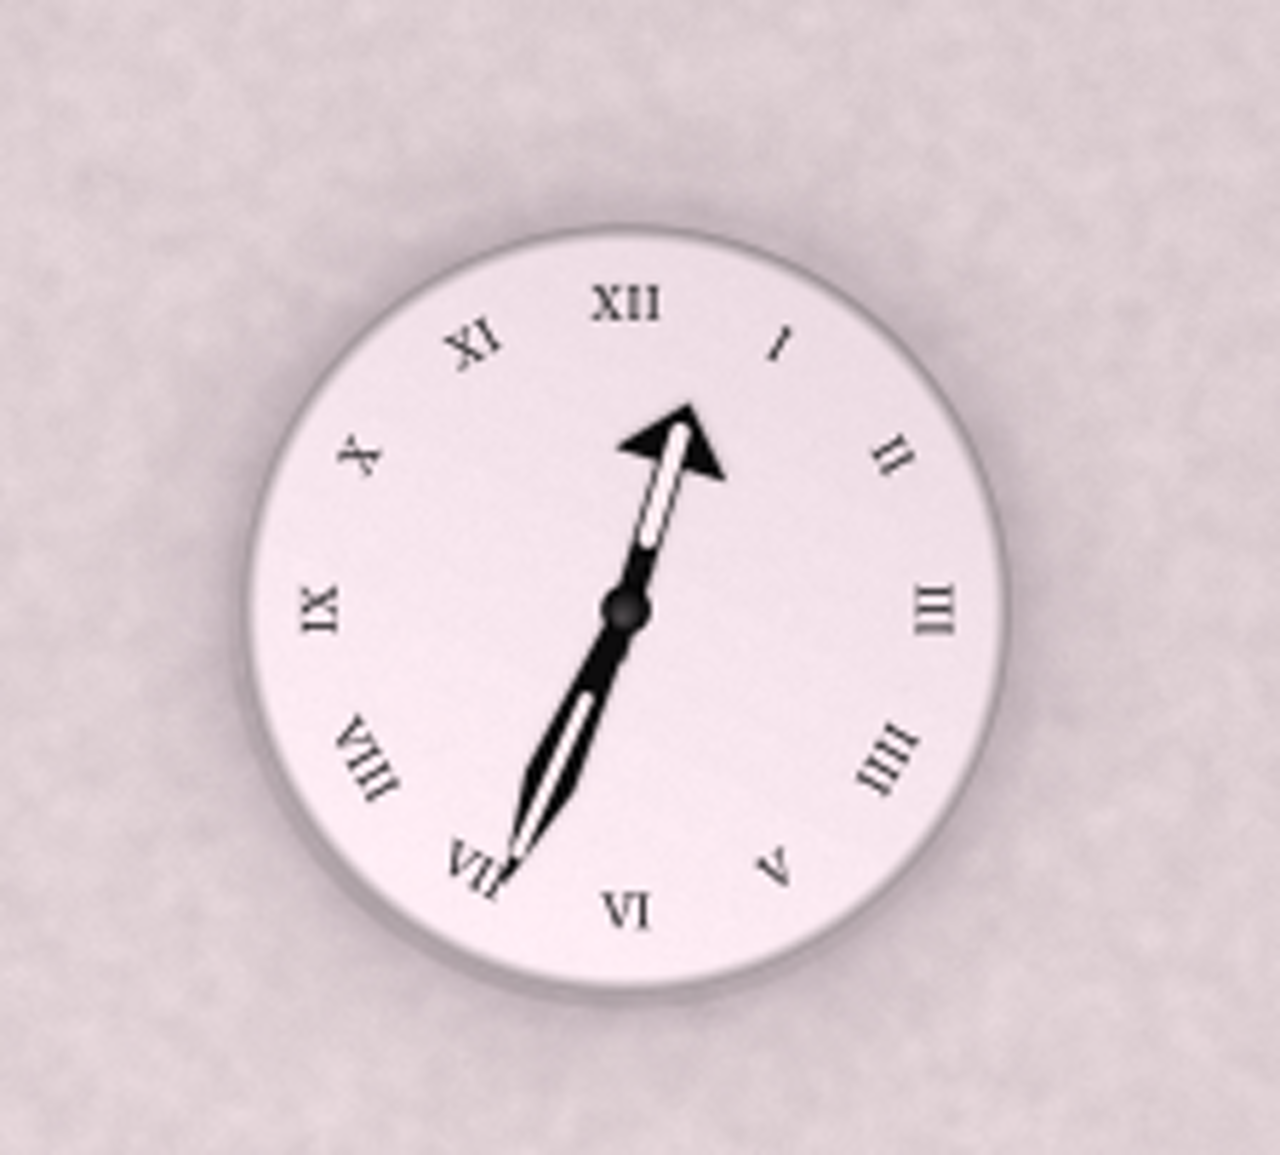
12:34
